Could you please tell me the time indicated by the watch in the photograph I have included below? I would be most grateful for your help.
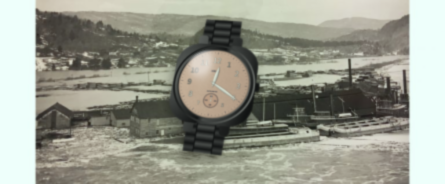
12:20
